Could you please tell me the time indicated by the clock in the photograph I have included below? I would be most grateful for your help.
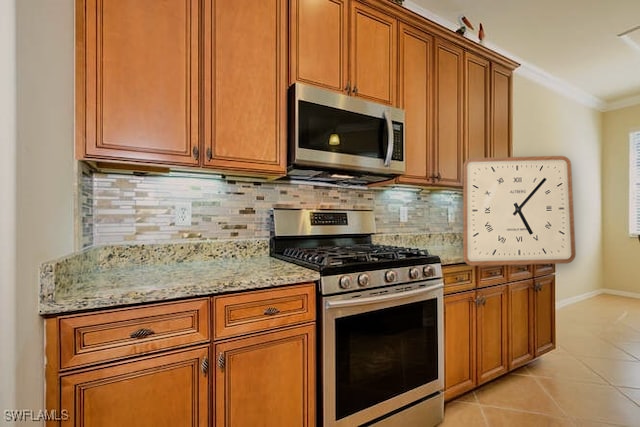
5:07
